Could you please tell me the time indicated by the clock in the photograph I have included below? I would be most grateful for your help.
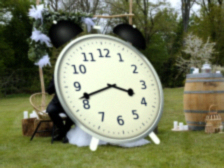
3:42
